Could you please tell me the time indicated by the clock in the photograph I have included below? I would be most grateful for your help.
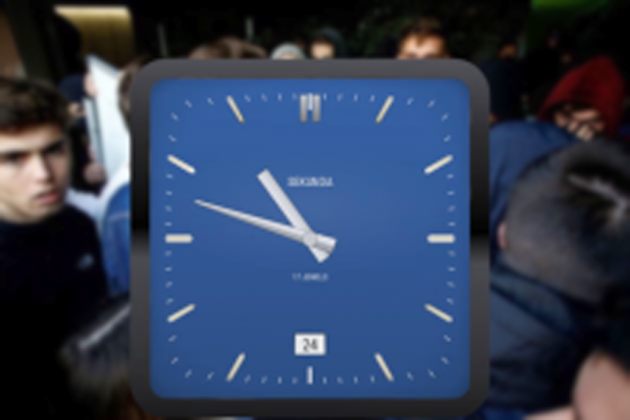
10:48
